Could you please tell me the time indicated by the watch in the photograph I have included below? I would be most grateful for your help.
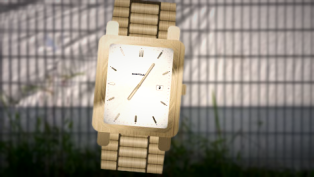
7:05
